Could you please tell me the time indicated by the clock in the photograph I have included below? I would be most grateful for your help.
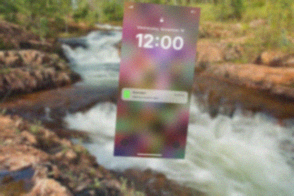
12:00
